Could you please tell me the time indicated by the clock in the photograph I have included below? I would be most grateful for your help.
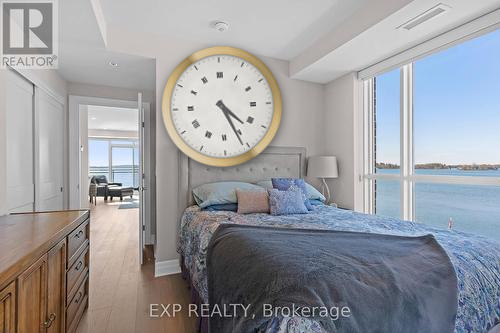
4:26
